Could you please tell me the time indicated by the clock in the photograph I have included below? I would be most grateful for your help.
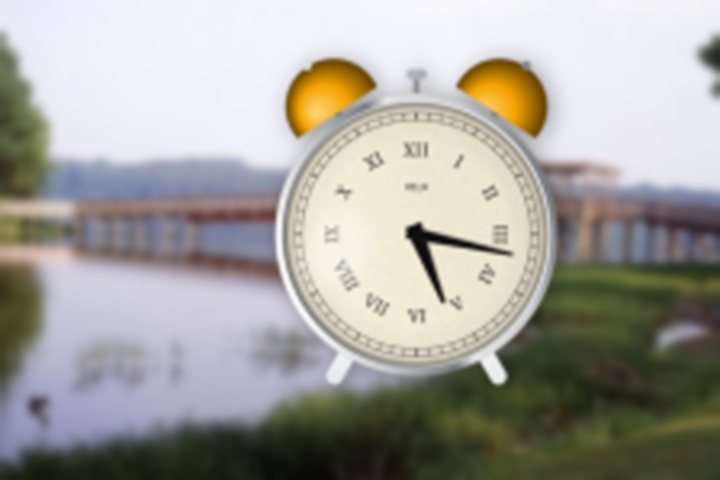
5:17
